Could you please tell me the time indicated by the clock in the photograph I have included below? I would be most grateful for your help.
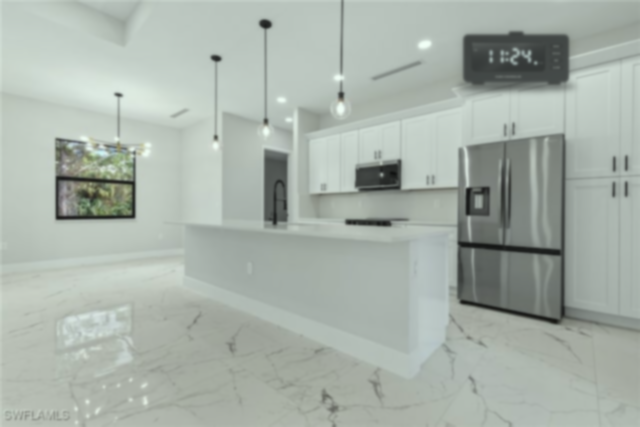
11:24
